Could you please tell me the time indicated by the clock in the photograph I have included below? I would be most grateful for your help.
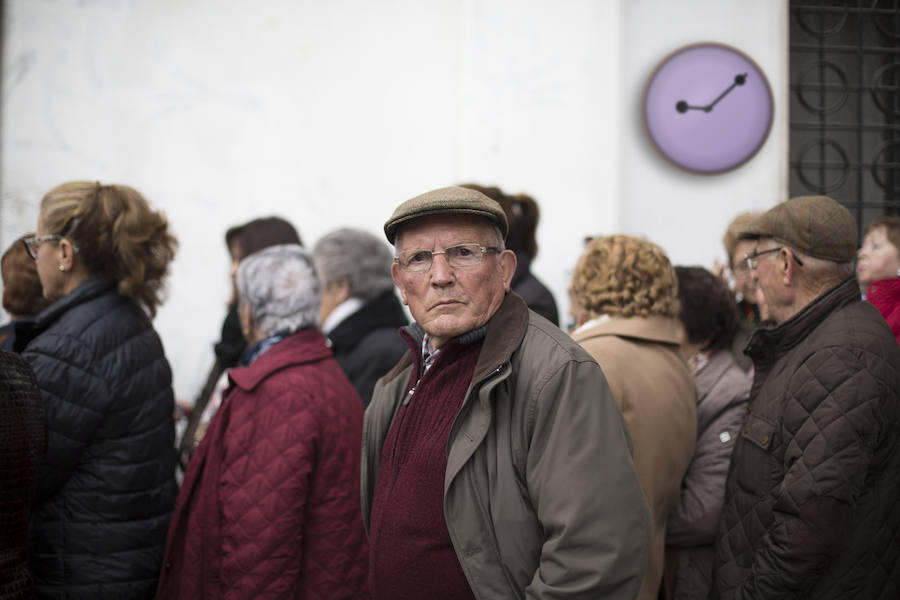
9:08
